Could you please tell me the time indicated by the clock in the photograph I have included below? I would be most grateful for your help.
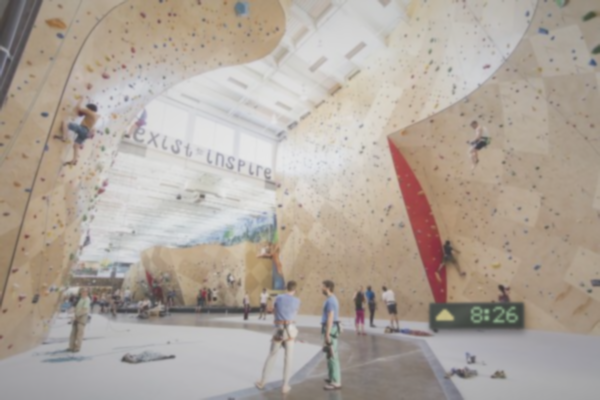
8:26
